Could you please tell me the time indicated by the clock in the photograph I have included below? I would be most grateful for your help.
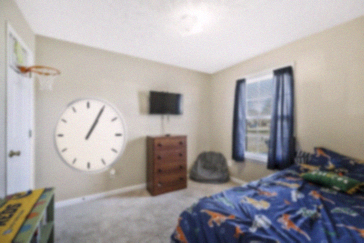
1:05
